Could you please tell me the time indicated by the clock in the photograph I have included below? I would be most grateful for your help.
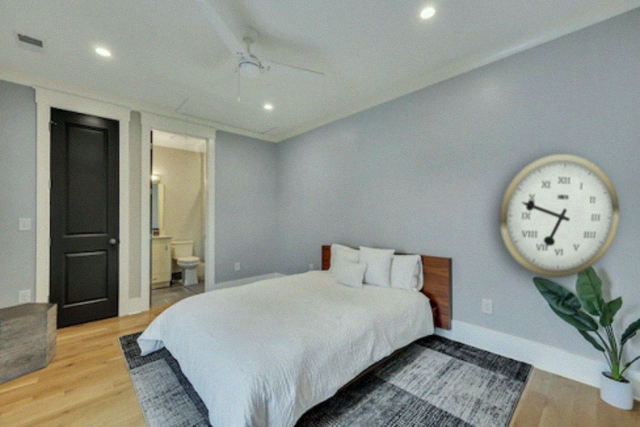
6:48
